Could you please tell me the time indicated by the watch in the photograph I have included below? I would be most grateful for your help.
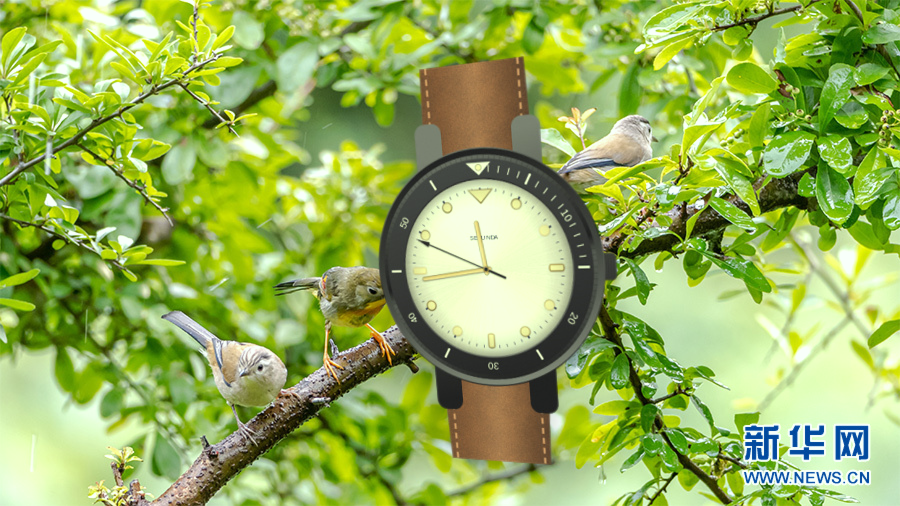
11:43:49
